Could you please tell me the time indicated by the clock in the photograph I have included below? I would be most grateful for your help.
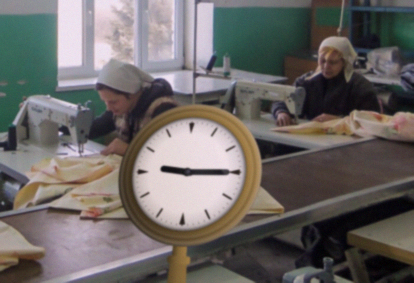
9:15
